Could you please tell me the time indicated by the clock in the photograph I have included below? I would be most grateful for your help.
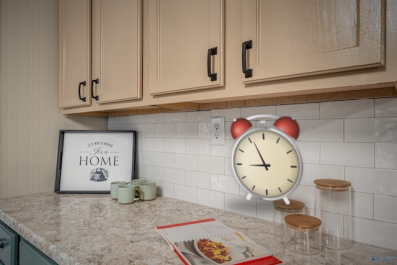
8:56
